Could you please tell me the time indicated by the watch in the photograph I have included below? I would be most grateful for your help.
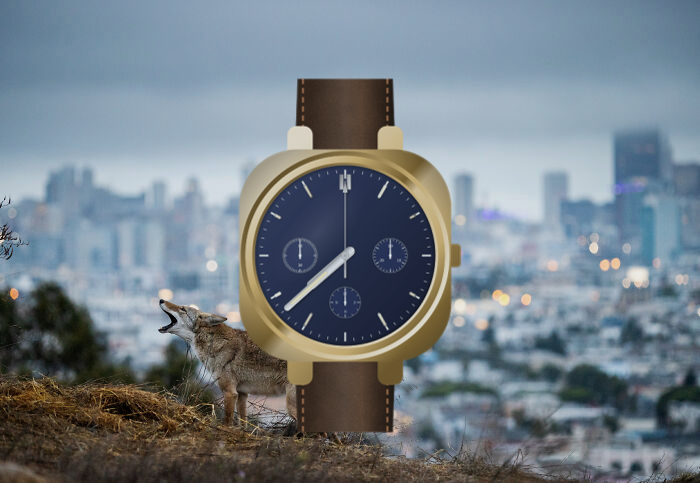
7:38
